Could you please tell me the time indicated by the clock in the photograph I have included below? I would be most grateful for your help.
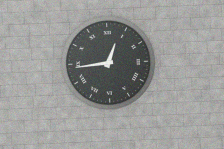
12:44
